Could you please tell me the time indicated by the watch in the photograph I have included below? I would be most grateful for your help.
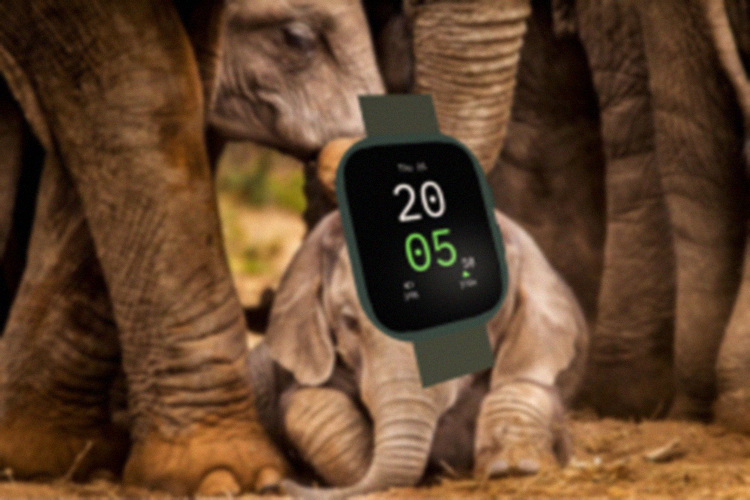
20:05
